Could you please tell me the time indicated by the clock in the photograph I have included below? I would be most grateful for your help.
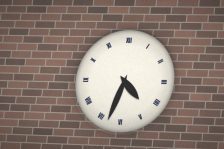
4:33
